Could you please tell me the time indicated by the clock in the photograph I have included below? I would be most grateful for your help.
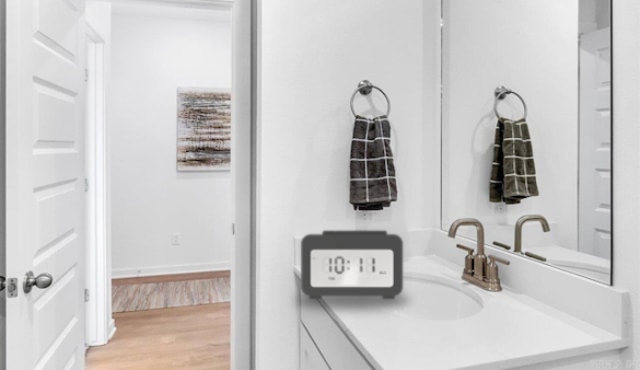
10:11
